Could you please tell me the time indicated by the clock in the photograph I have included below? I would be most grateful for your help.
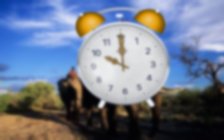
10:00
